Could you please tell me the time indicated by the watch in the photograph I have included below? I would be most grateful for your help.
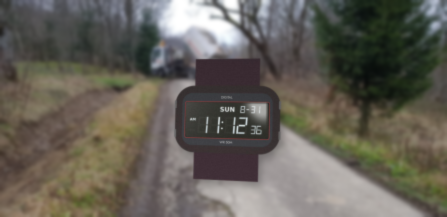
11:12
